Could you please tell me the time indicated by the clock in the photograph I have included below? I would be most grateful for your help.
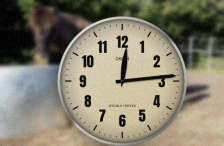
12:14
